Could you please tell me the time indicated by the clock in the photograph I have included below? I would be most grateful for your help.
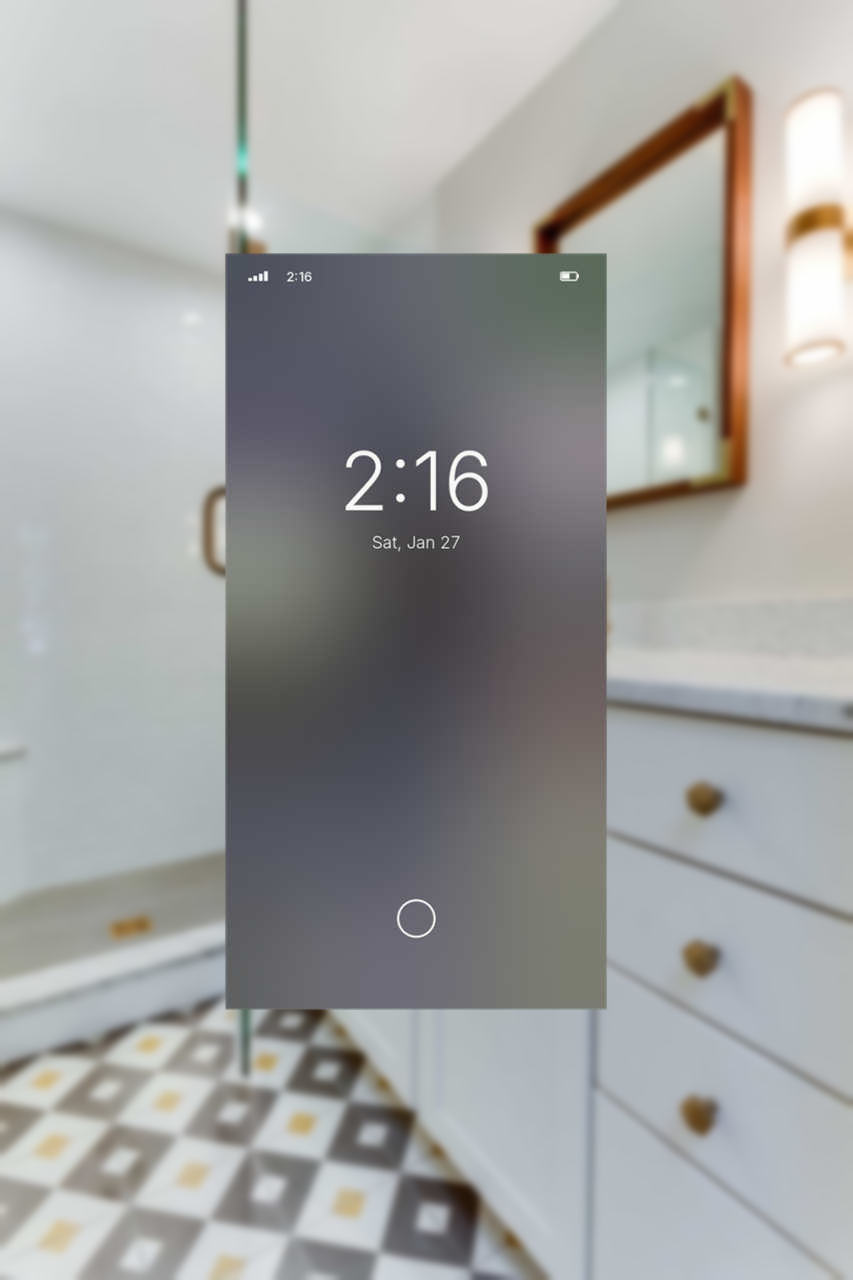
2:16
